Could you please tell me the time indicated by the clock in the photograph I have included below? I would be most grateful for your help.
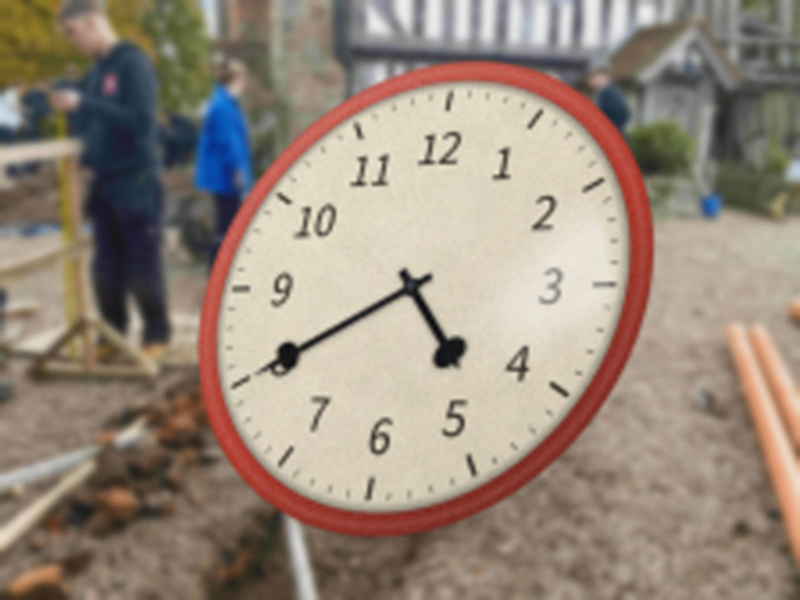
4:40
